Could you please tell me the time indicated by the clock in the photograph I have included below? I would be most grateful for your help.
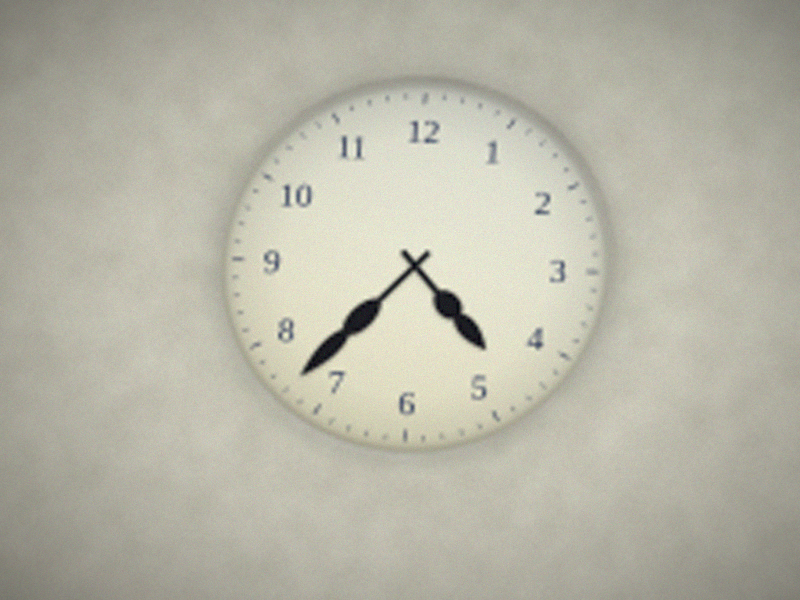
4:37
